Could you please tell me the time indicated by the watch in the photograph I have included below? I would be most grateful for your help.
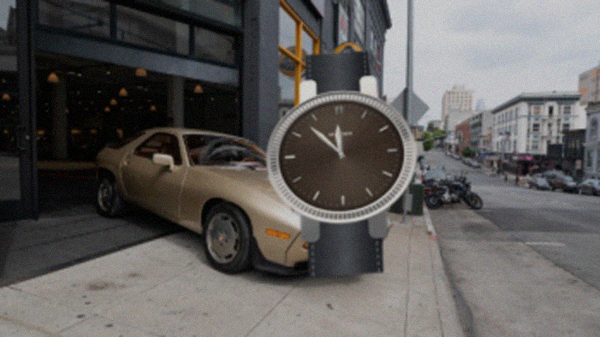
11:53
